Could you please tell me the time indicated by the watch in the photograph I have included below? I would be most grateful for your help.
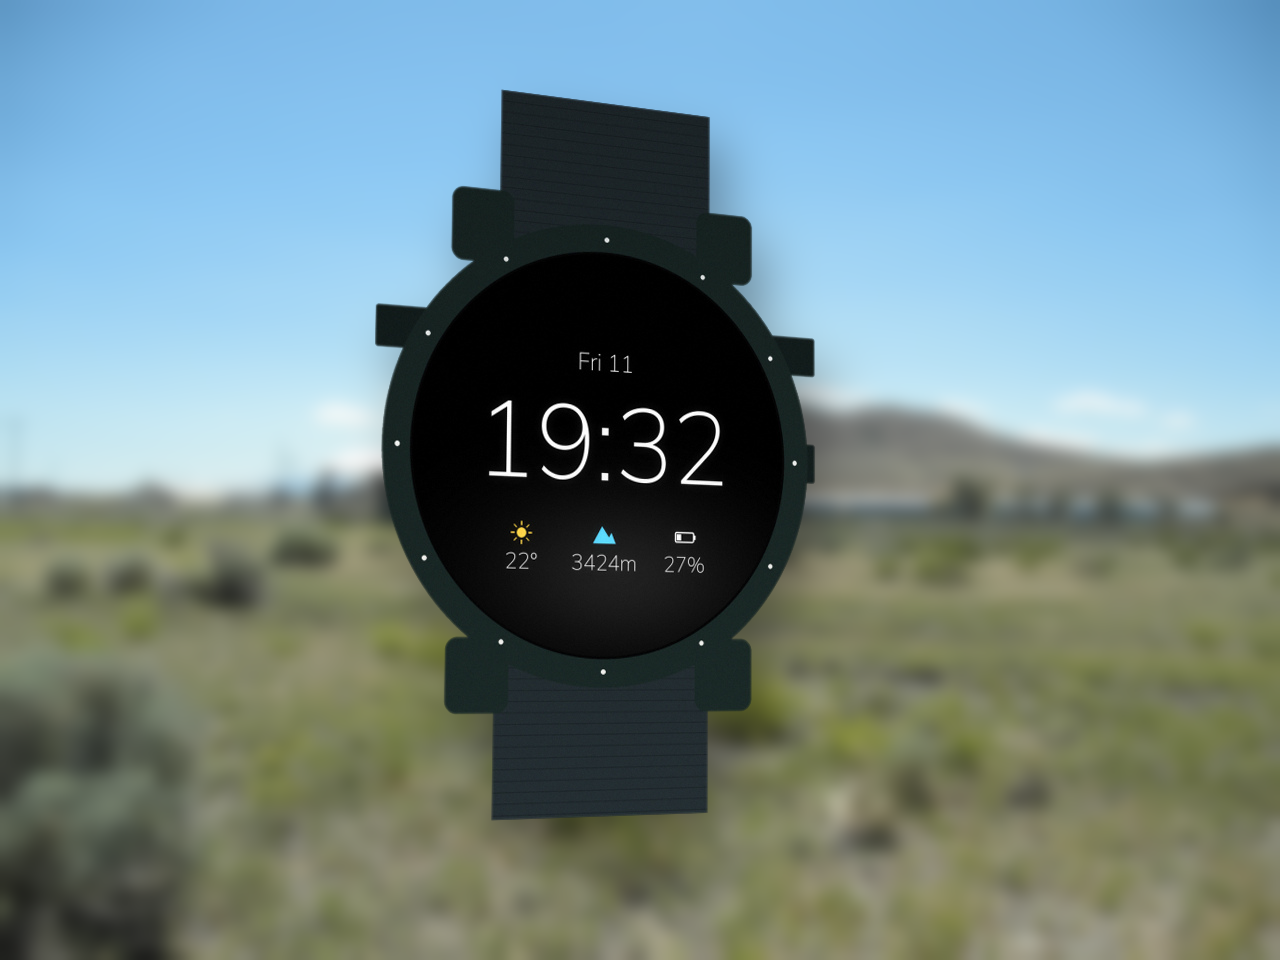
19:32
